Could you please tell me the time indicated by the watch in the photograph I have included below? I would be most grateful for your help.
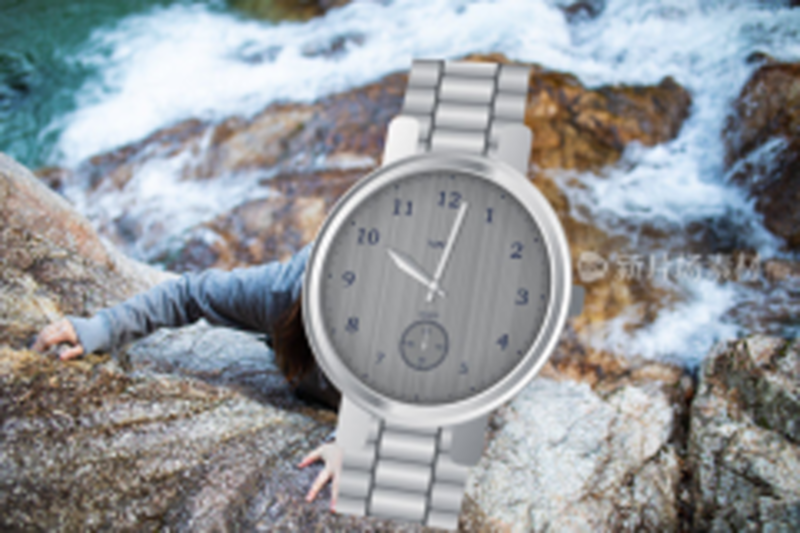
10:02
